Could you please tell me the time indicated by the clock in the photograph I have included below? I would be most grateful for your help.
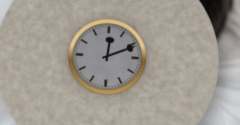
12:11
